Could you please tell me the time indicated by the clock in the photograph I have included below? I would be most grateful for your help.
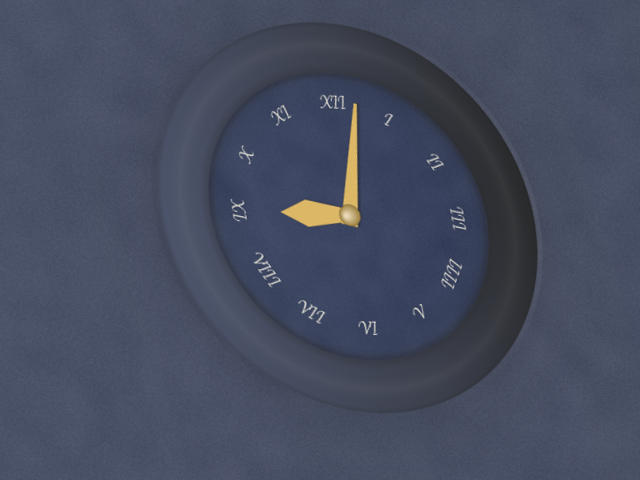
9:02
